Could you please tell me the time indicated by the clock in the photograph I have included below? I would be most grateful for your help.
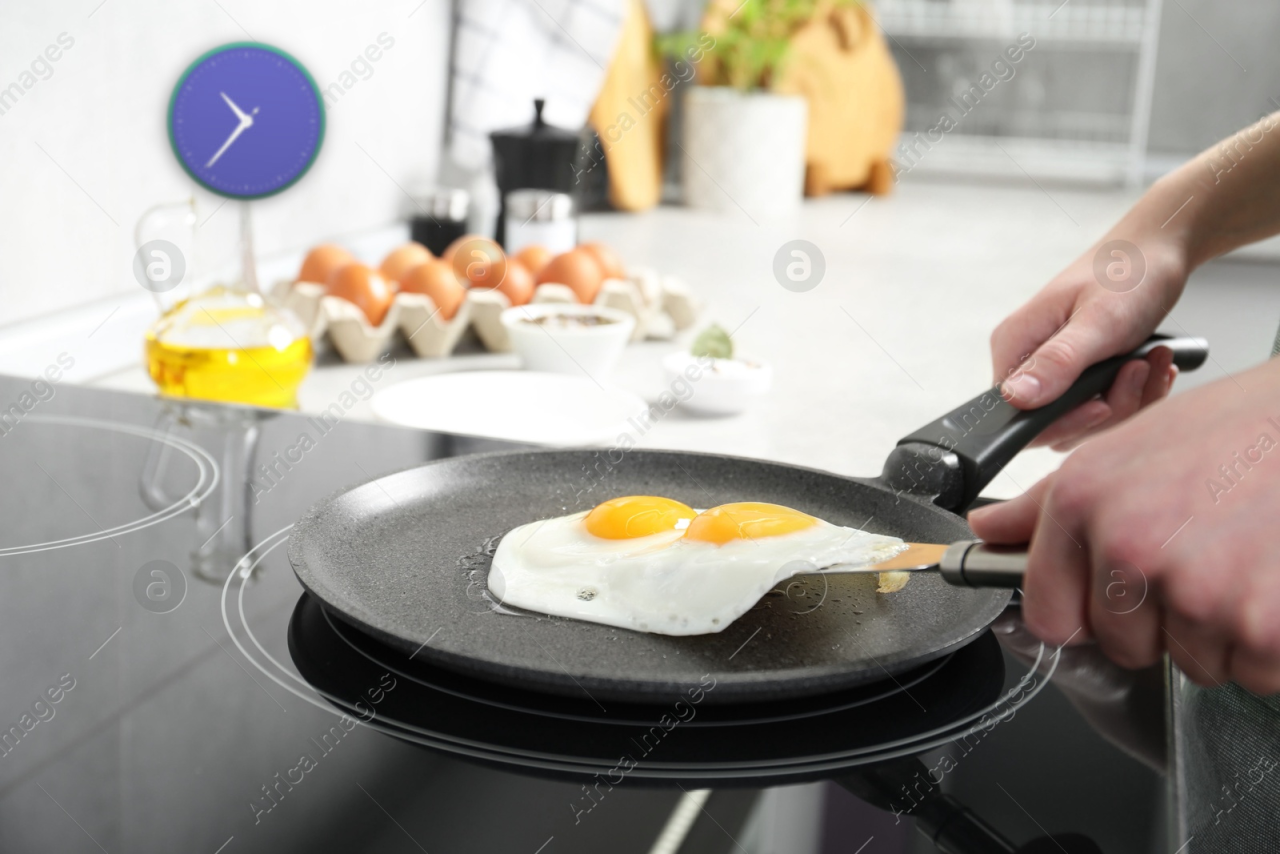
10:36:37
